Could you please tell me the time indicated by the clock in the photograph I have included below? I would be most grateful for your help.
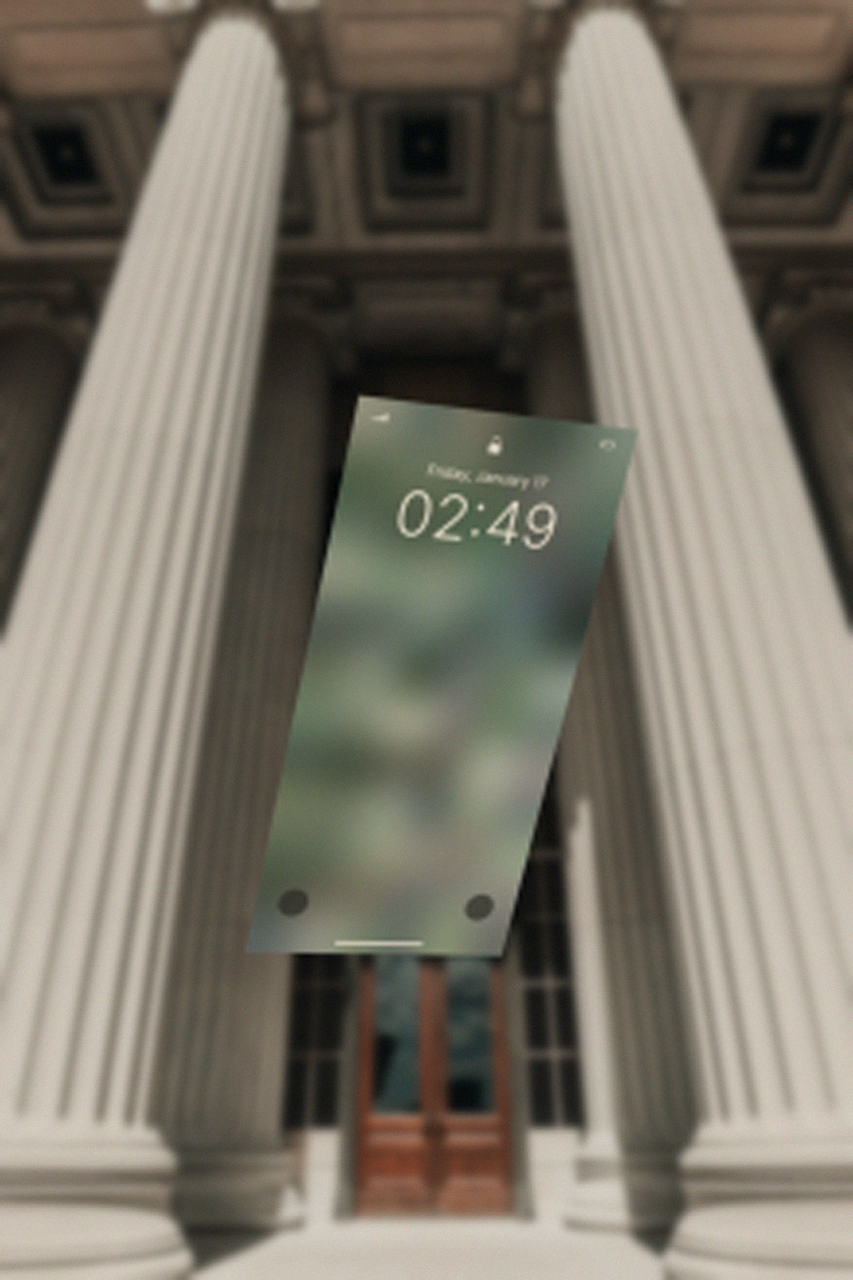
2:49
